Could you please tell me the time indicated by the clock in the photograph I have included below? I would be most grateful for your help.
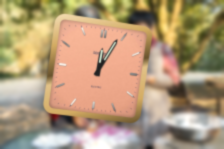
12:04
